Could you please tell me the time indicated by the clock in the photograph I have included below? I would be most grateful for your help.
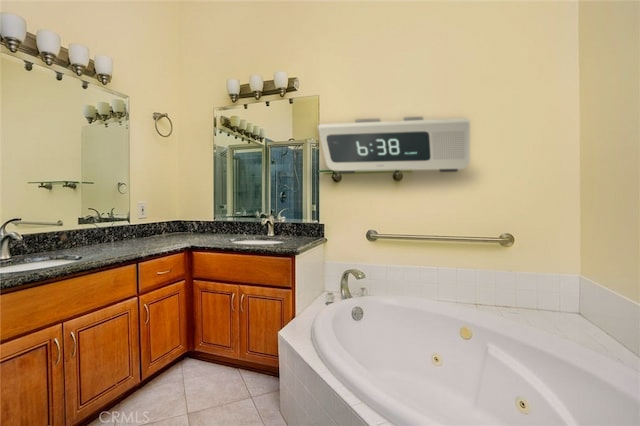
6:38
